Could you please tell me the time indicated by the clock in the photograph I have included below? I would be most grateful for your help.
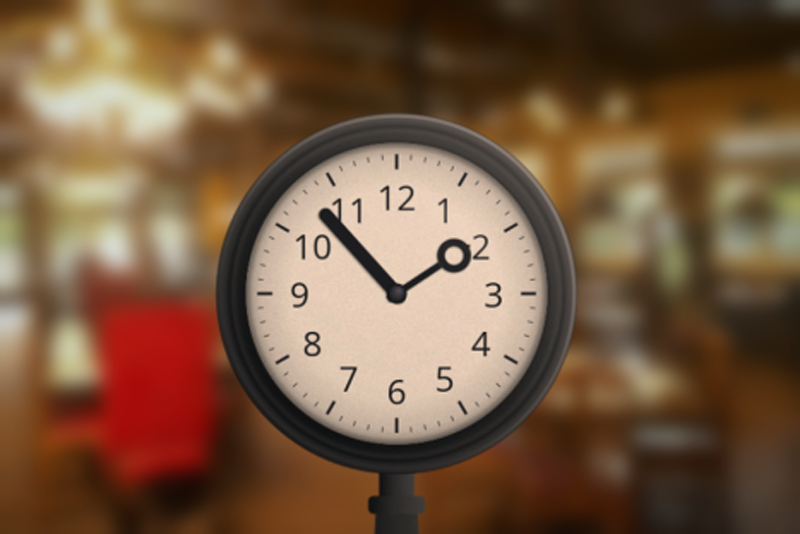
1:53
